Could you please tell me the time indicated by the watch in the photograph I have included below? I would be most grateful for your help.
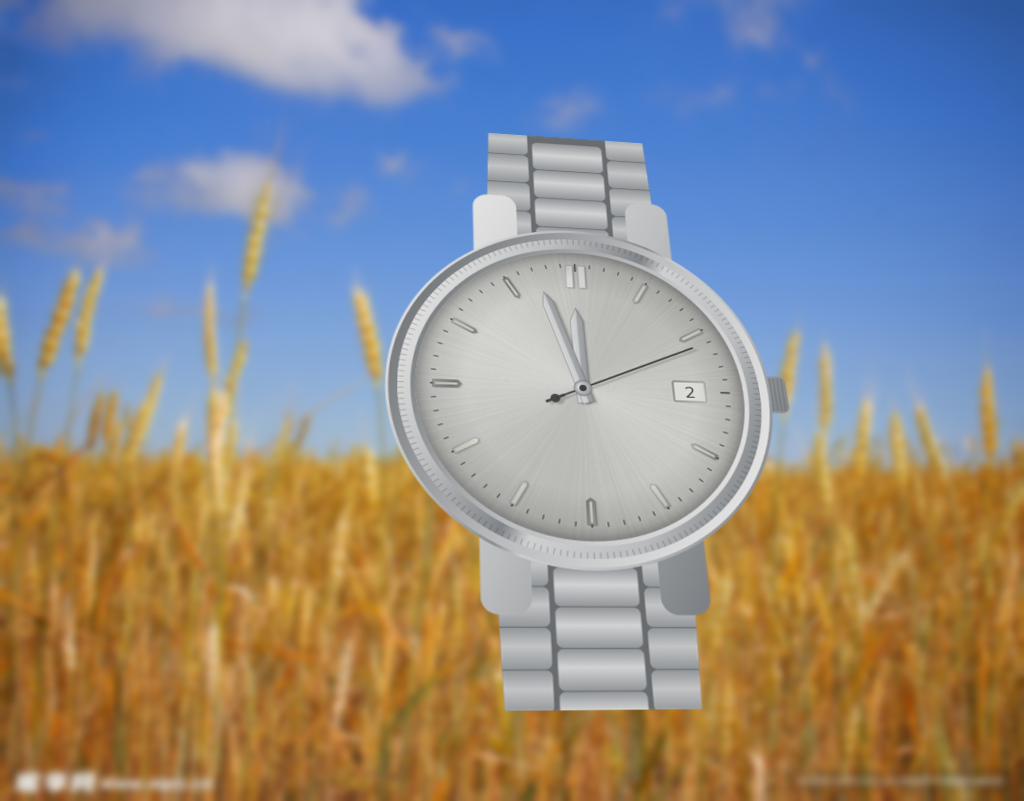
11:57:11
